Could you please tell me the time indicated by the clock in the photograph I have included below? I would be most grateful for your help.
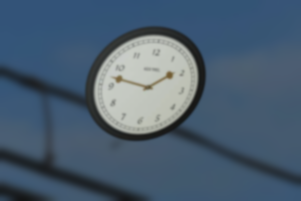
1:47
